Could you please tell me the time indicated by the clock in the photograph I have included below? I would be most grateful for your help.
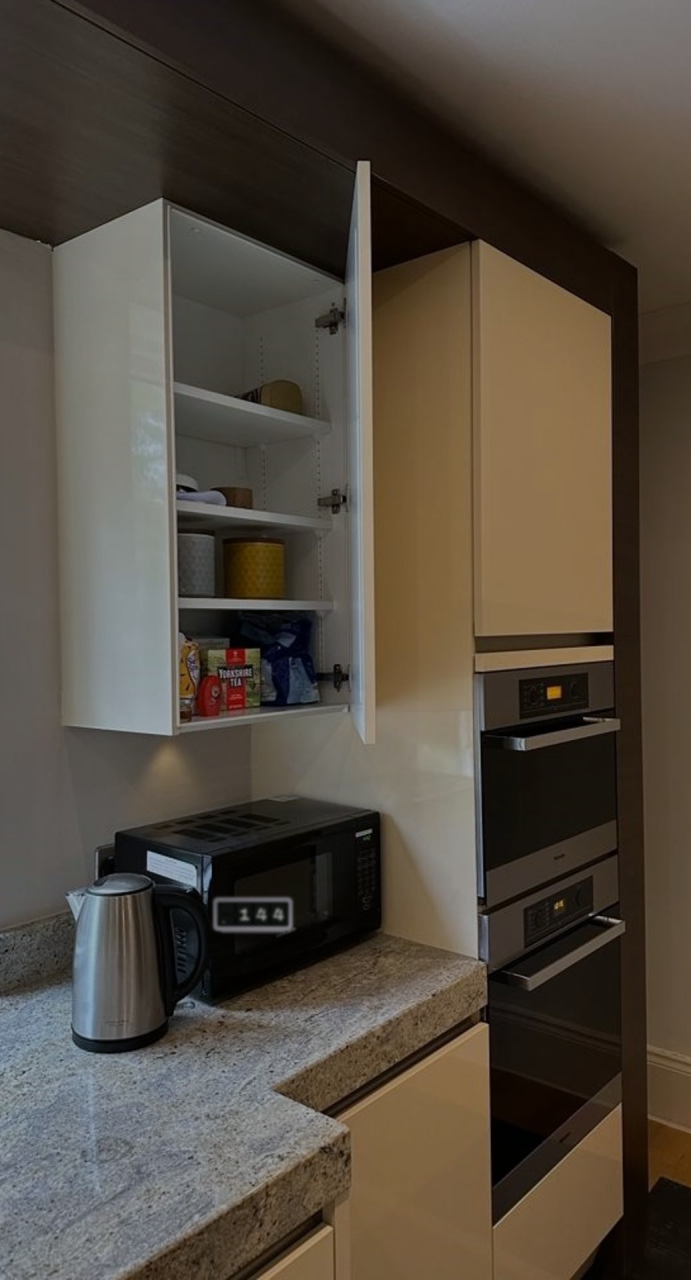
1:44
